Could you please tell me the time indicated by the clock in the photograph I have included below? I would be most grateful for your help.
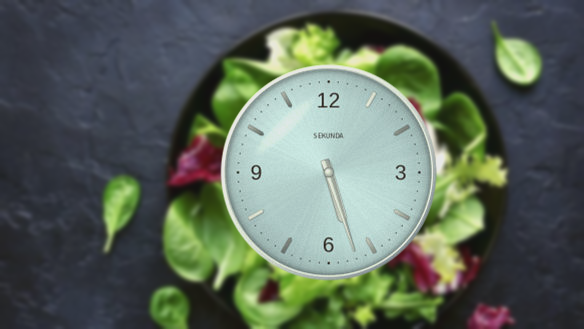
5:27
